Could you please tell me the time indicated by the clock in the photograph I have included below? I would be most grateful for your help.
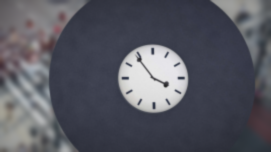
3:54
